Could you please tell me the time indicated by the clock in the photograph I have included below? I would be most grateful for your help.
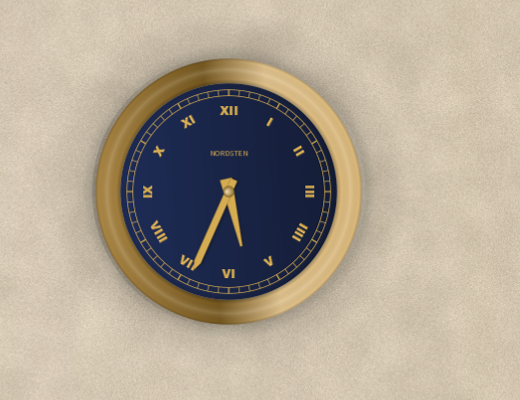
5:34
